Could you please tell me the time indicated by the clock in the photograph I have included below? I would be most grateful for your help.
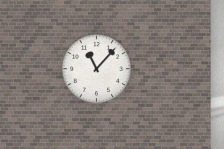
11:07
